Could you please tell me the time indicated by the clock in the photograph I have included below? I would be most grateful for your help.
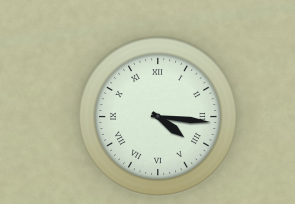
4:16
